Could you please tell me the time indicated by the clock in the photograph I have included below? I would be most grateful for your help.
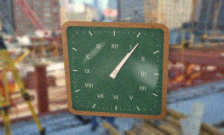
1:06
